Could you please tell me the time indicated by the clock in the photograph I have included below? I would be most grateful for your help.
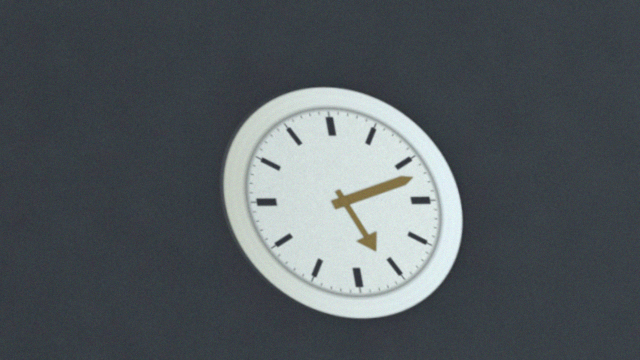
5:12
